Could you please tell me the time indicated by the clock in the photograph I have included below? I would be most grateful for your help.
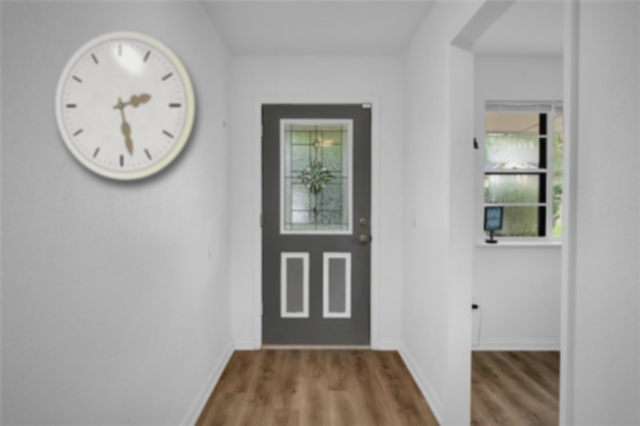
2:28
